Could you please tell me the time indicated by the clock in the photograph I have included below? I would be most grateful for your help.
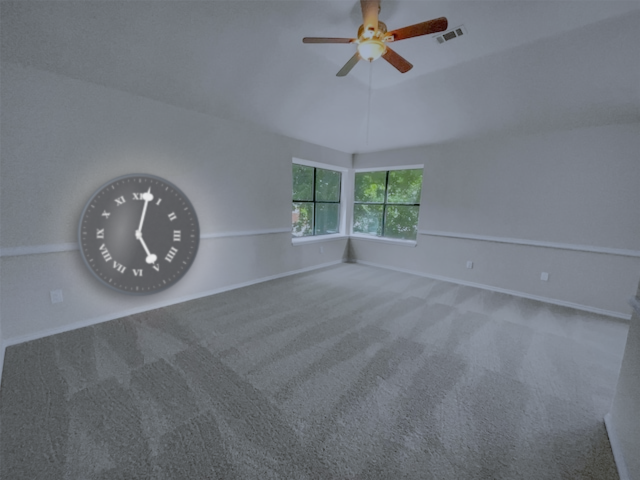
5:02
